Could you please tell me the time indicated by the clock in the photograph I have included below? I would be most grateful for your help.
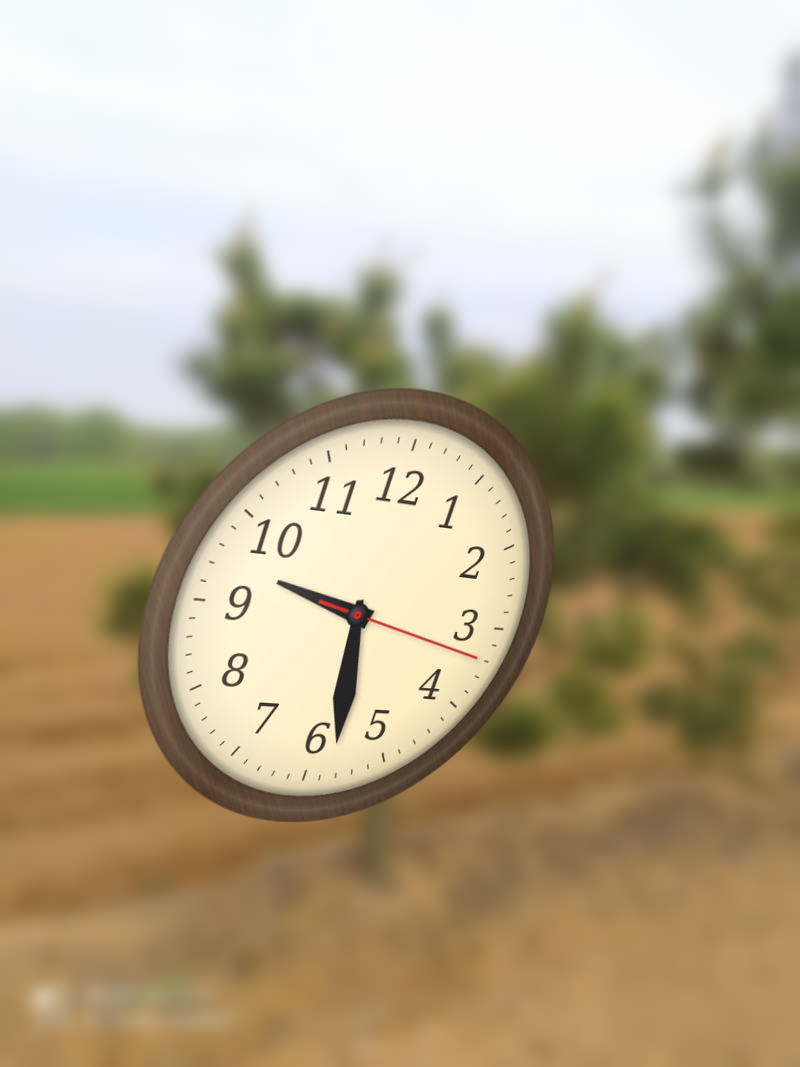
9:28:17
